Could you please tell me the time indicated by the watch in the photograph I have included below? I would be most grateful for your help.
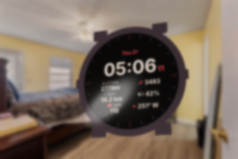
5:06
